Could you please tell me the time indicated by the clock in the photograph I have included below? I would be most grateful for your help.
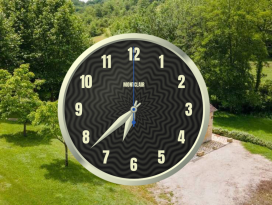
6:38:00
